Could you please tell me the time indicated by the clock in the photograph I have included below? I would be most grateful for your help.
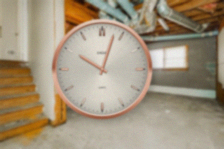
10:03
